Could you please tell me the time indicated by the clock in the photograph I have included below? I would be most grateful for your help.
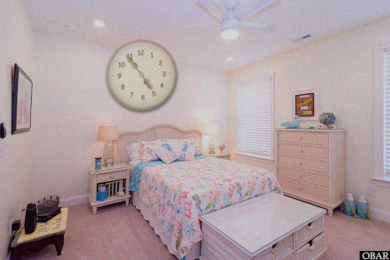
4:54
